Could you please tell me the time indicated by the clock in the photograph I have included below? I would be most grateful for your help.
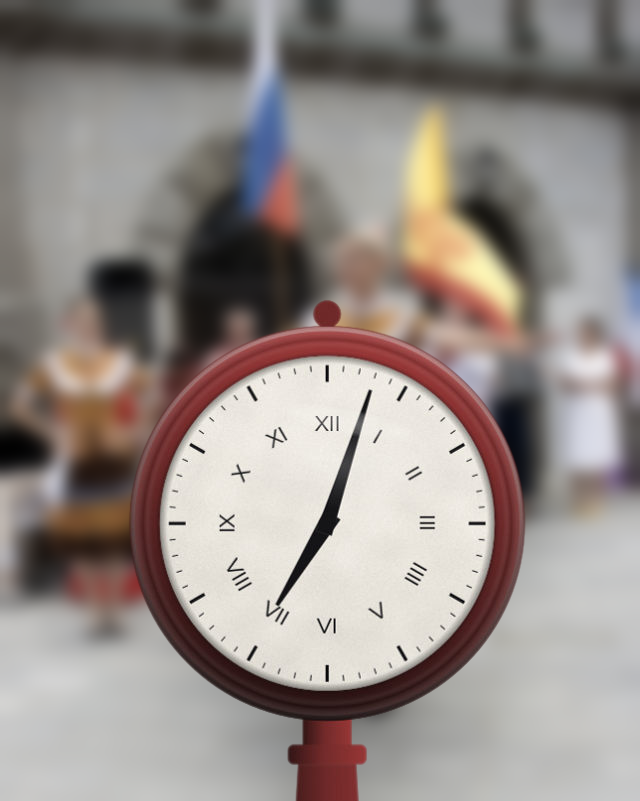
7:03
